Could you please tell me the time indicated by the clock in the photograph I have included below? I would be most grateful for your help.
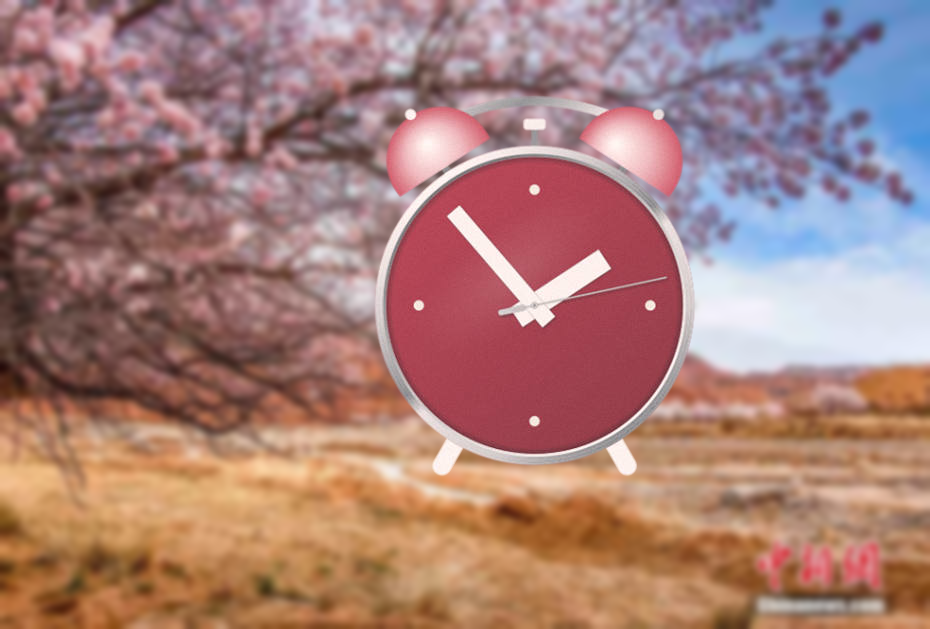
1:53:13
